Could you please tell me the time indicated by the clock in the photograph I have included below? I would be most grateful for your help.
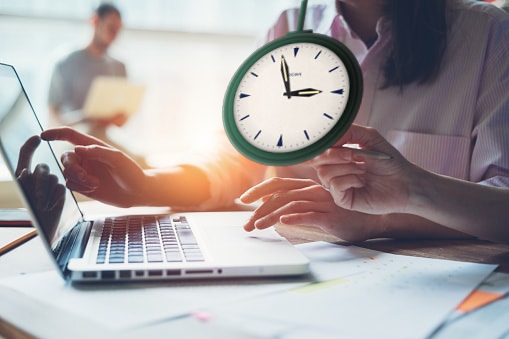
2:57
